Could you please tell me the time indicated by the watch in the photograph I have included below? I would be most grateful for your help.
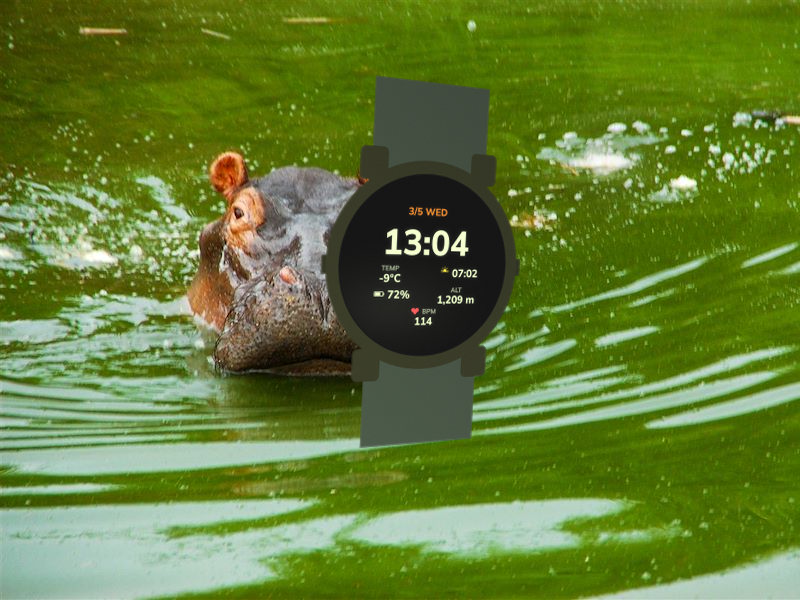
13:04
